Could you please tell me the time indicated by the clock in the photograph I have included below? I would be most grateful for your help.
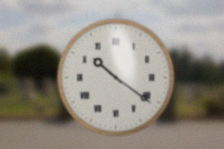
10:21
